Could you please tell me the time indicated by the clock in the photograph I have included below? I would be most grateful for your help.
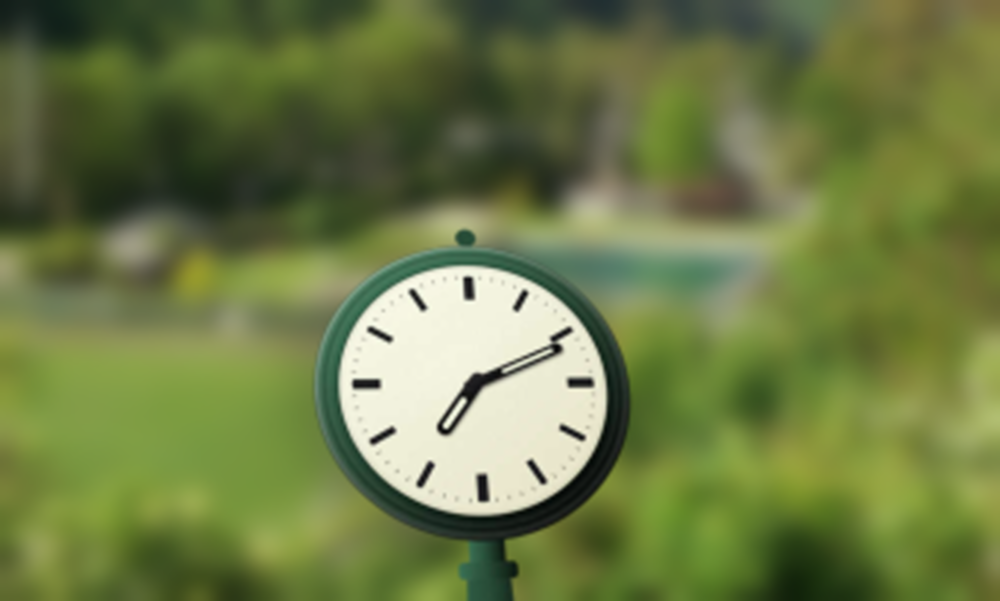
7:11
